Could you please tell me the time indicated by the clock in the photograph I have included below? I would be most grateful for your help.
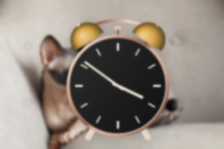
3:51
